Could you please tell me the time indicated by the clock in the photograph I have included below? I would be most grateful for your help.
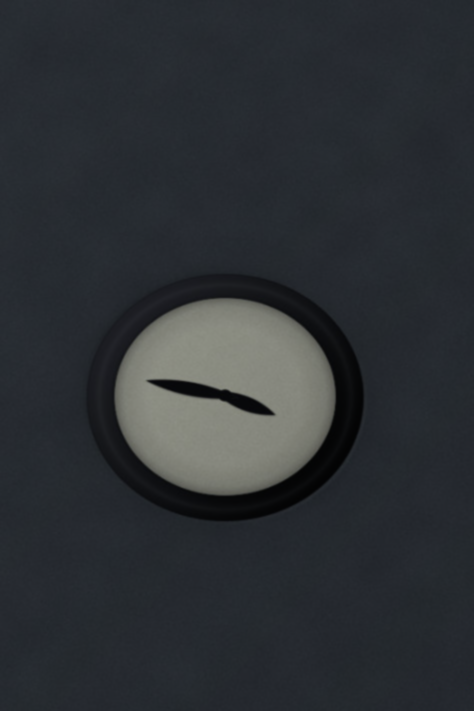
3:47
